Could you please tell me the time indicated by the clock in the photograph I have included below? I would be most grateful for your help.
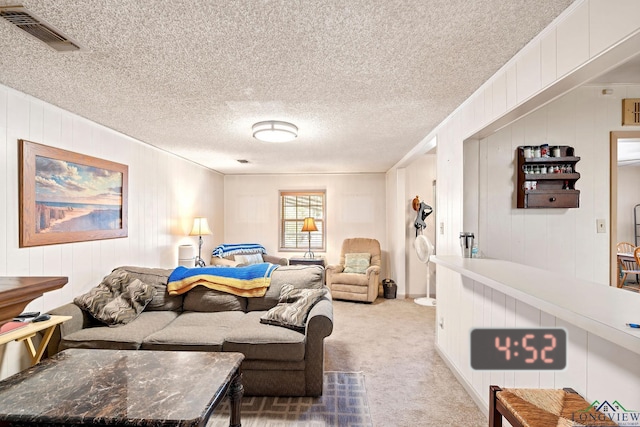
4:52
